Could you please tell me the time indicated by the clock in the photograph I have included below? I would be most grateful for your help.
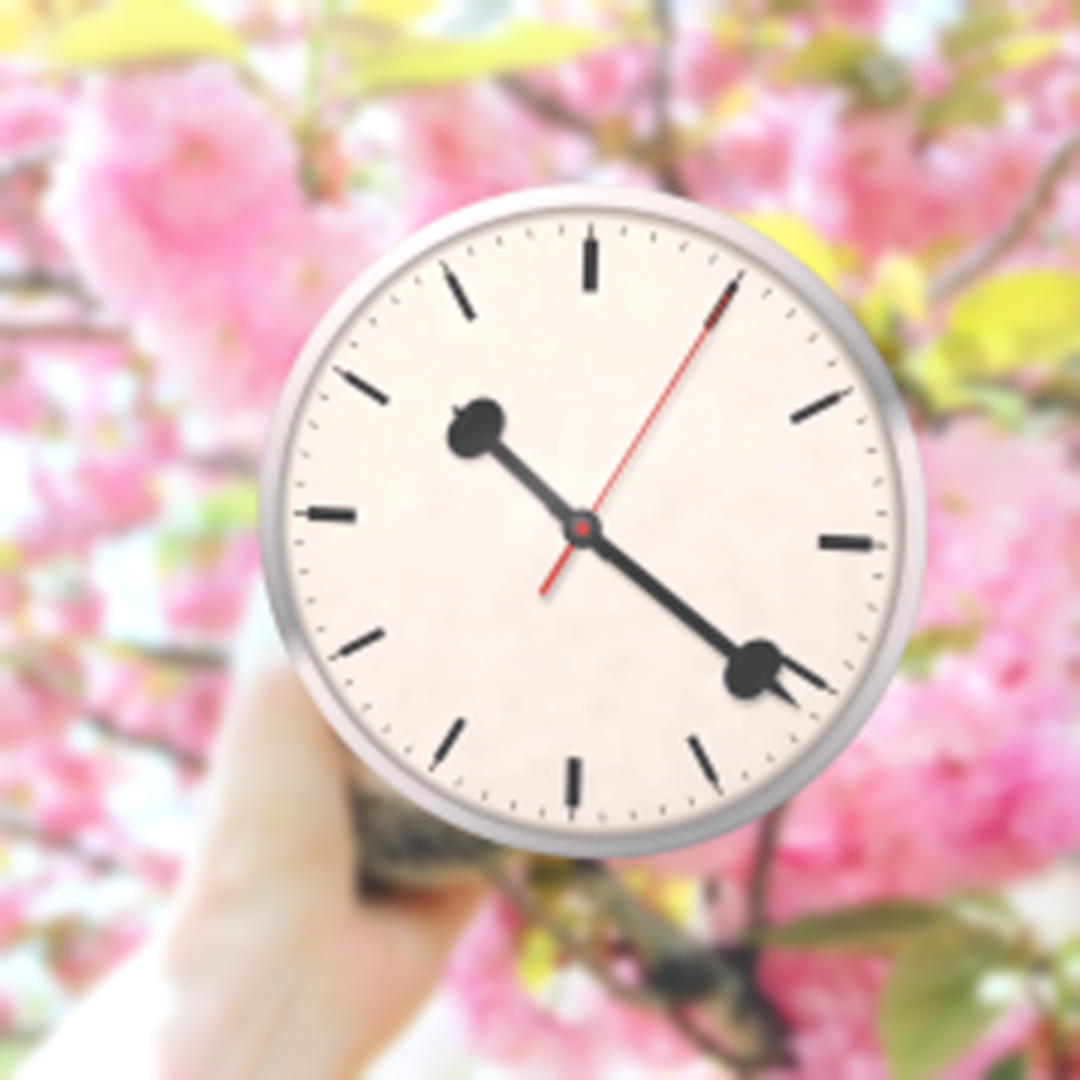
10:21:05
